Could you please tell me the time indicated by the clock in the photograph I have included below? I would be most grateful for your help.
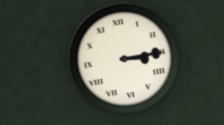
3:15
